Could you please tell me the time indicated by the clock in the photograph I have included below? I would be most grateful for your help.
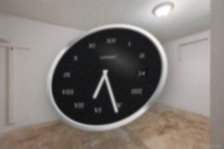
6:26
